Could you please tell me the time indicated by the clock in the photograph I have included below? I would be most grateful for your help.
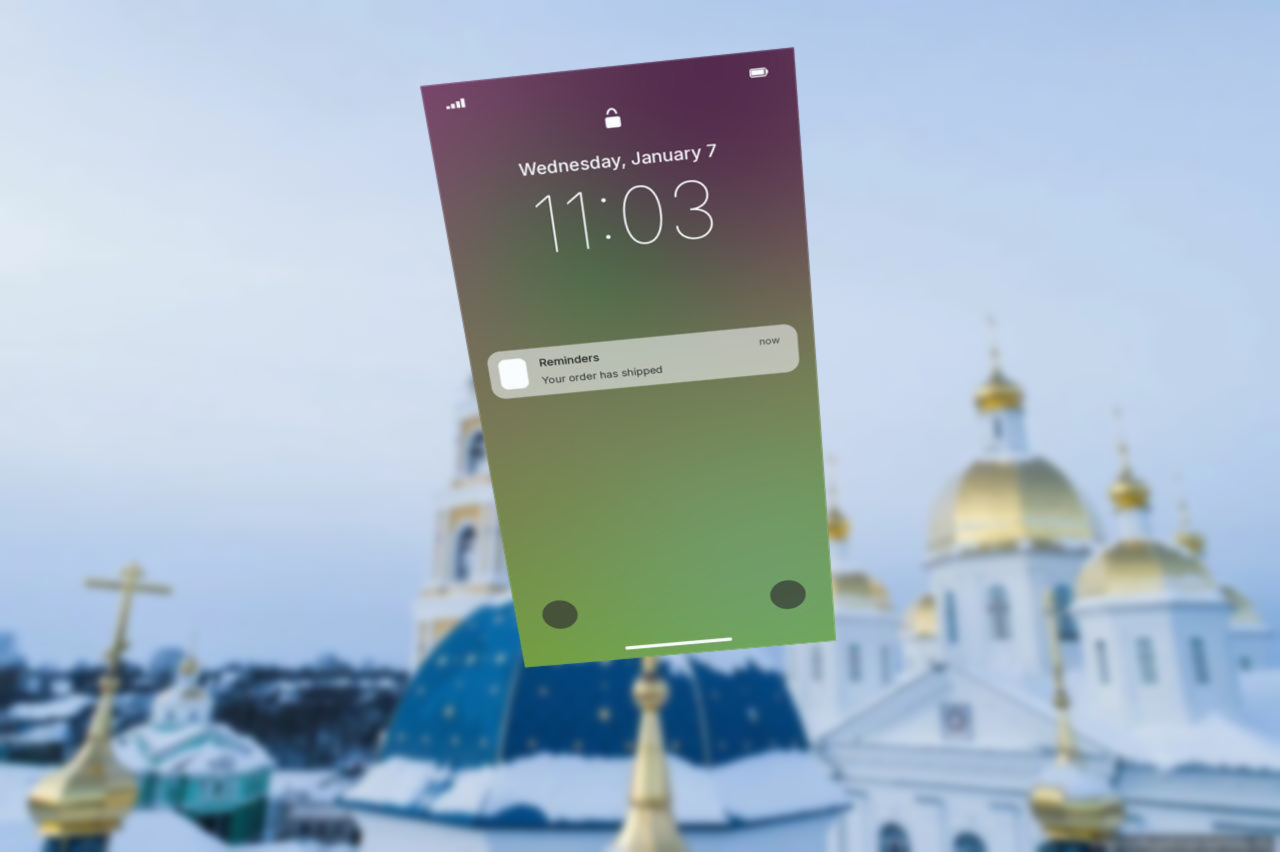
11:03
